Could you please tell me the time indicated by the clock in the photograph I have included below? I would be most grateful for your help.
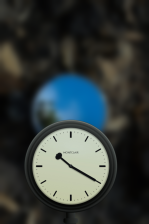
10:20
